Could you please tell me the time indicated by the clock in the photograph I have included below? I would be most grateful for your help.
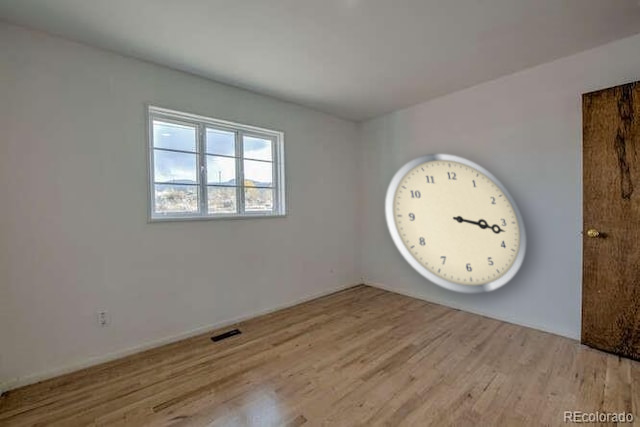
3:17
